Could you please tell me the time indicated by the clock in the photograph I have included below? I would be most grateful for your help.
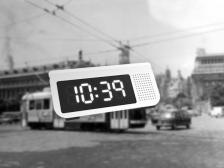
10:39
